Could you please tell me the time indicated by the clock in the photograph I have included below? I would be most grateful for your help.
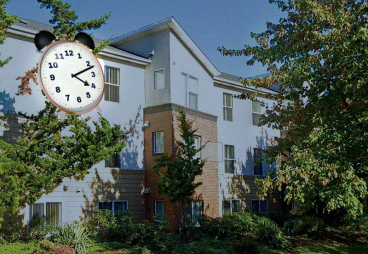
4:12
